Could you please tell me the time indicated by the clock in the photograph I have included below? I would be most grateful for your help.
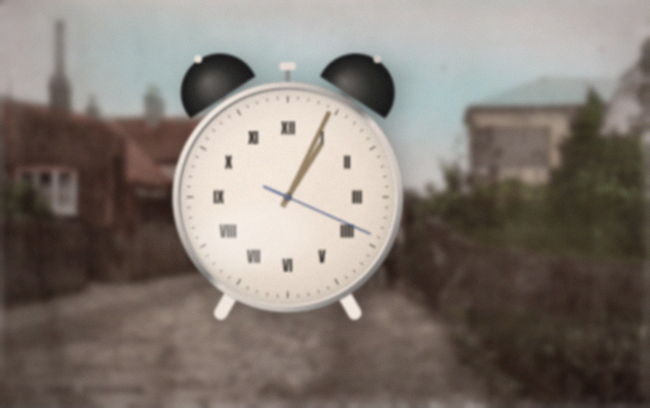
1:04:19
